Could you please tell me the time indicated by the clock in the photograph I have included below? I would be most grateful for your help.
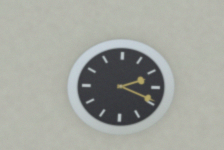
2:19
